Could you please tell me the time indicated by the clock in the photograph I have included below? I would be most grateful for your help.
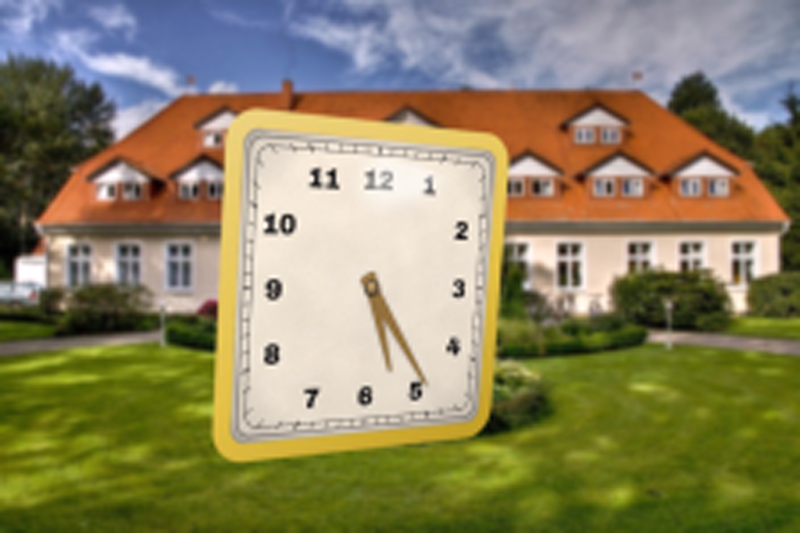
5:24
